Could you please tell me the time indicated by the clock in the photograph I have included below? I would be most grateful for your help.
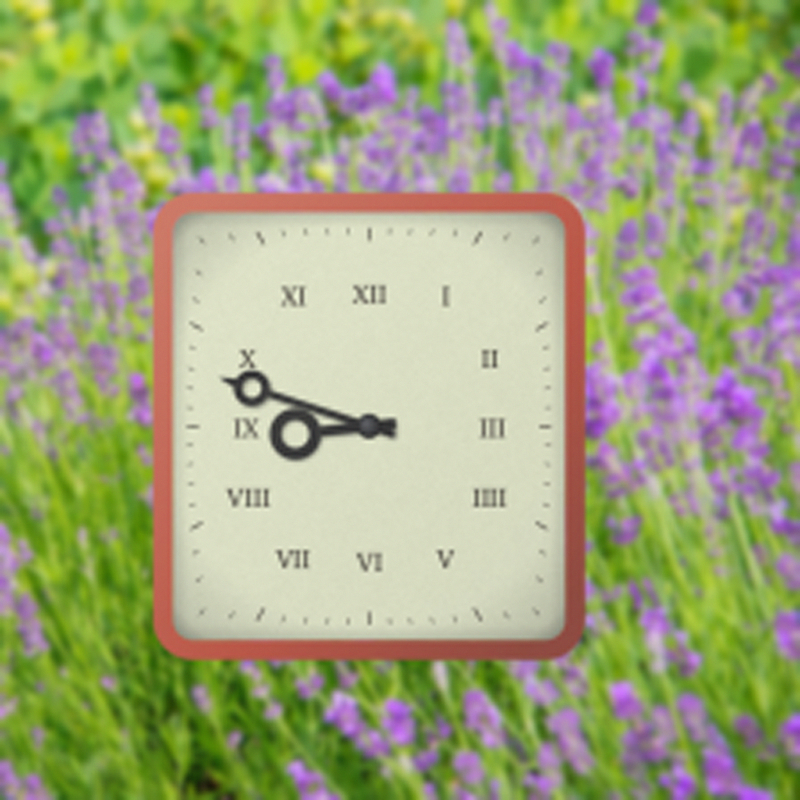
8:48
